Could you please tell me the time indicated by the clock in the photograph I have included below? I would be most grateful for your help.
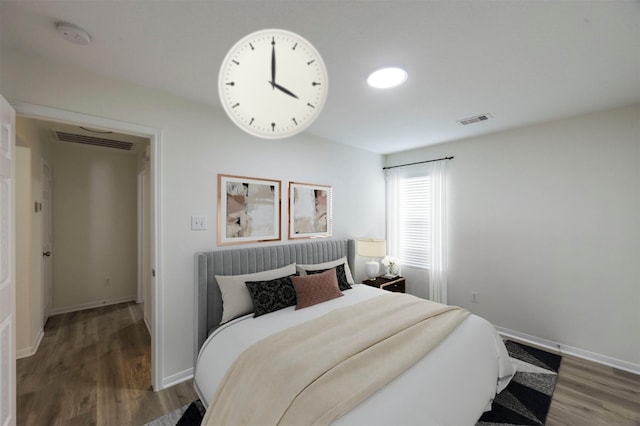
4:00
